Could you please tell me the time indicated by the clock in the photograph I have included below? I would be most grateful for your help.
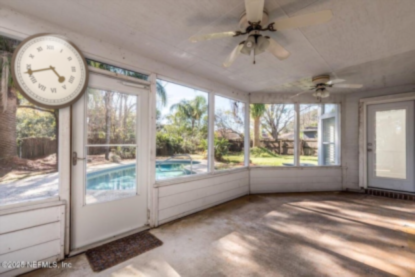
4:43
